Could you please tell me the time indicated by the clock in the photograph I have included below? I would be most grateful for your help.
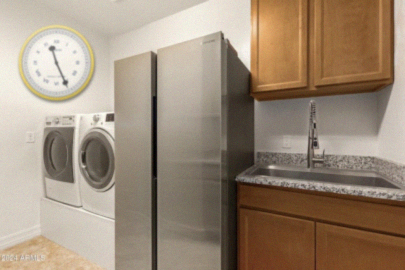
11:26
